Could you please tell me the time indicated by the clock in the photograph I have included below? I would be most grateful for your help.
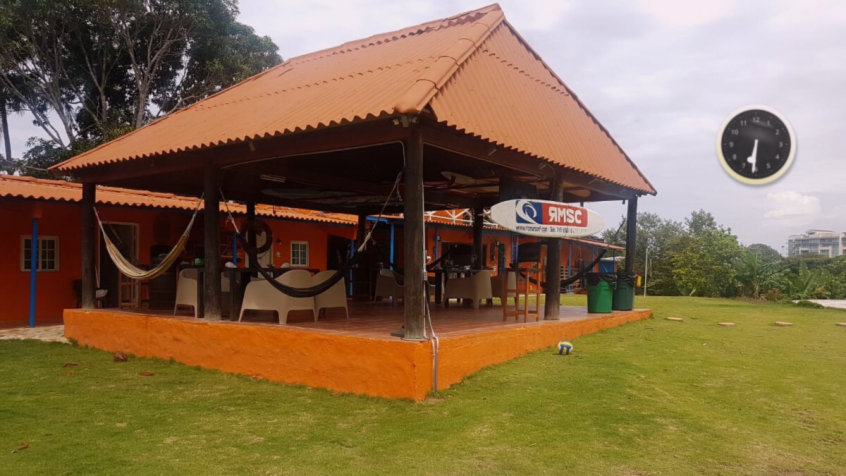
6:31
